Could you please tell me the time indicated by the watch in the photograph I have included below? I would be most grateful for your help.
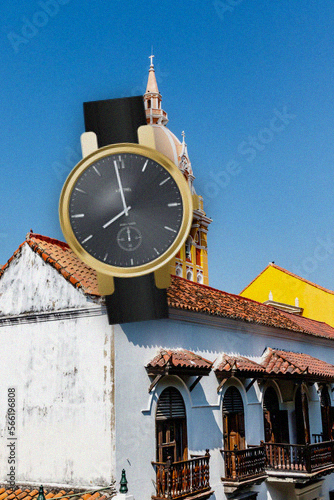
7:59
